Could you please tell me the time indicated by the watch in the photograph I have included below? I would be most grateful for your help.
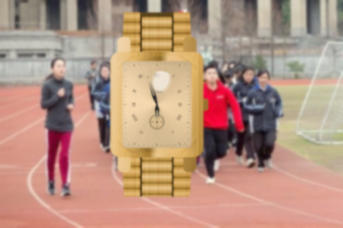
5:57
